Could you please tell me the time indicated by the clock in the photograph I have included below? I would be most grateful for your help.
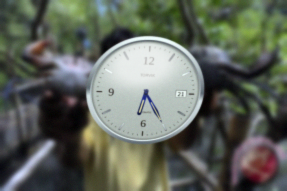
6:25
